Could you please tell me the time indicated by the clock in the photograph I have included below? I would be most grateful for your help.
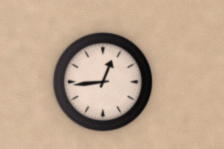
12:44
